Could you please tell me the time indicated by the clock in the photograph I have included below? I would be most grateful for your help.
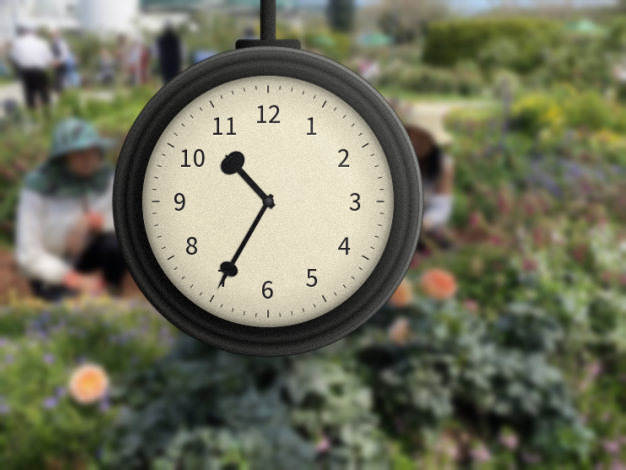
10:35
